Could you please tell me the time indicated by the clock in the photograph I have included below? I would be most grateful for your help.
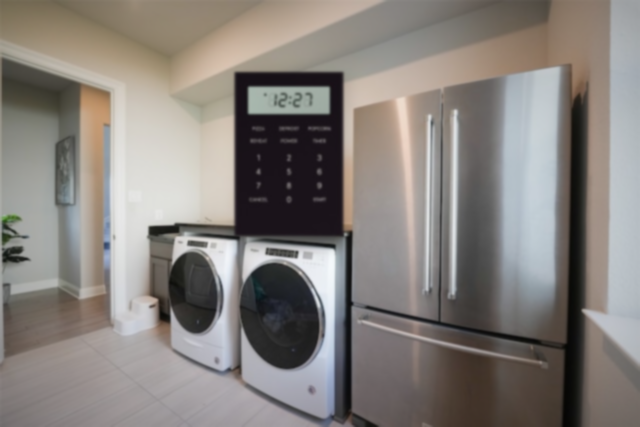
12:27
